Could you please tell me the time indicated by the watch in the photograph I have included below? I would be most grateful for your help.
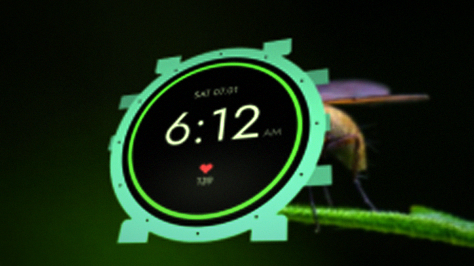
6:12
